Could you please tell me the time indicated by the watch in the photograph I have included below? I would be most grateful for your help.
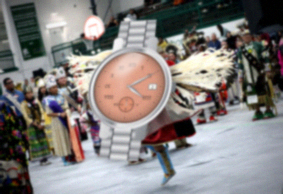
4:10
